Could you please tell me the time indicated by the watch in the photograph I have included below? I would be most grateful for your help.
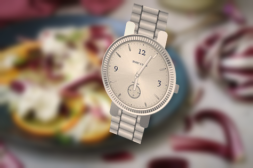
6:04
